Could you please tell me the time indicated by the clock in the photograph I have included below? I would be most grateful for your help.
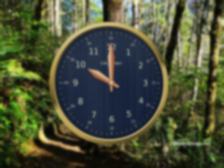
10:00
